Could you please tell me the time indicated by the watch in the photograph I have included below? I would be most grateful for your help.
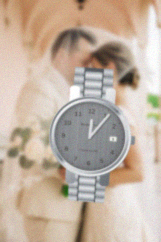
12:06
